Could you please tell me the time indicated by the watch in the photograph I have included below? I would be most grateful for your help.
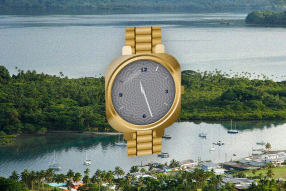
11:27
